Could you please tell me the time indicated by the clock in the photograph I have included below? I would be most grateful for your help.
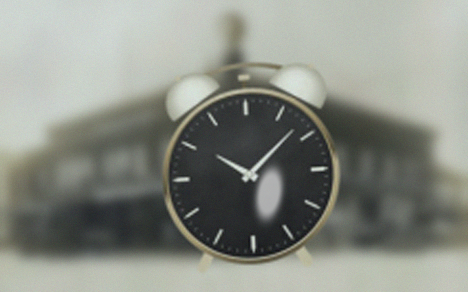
10:08
